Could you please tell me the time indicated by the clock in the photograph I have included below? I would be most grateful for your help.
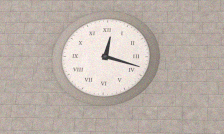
12:18
